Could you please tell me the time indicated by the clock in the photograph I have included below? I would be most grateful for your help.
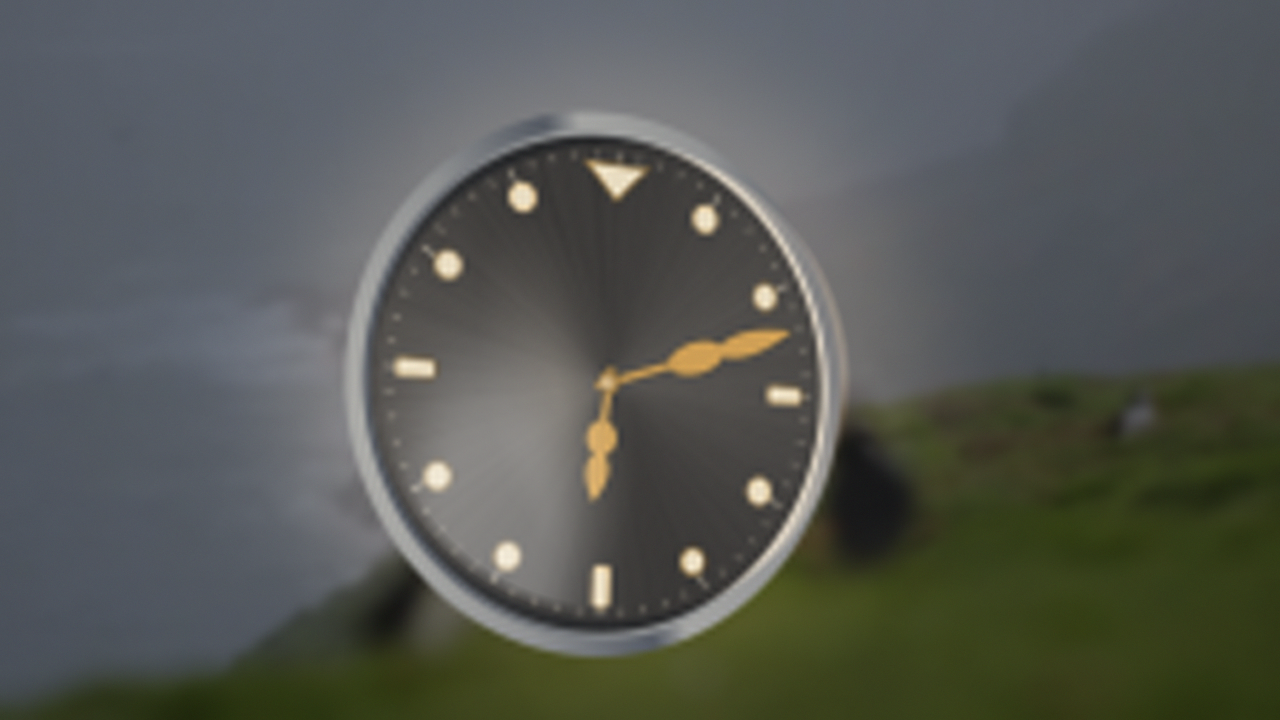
6:12
